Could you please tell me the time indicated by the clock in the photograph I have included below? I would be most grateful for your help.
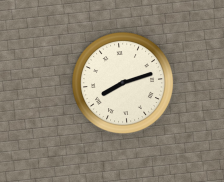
8:13
